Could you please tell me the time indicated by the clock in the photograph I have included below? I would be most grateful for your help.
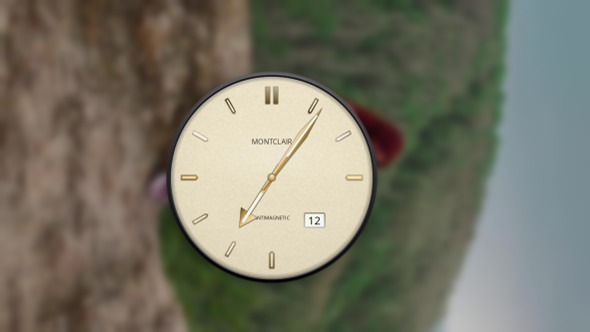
7:06
